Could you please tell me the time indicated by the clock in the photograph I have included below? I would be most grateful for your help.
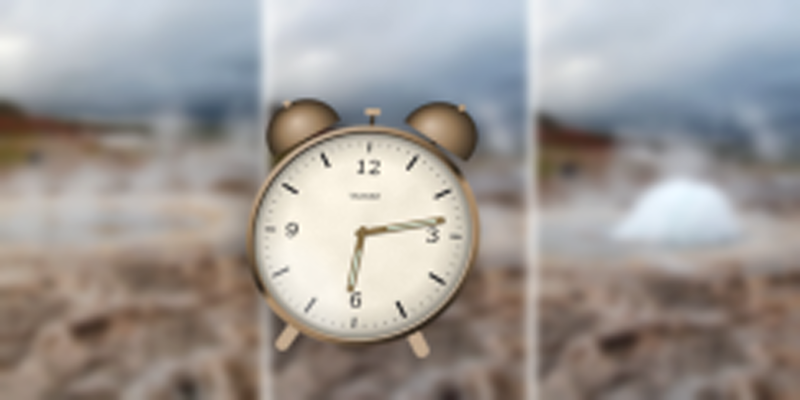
6:13
